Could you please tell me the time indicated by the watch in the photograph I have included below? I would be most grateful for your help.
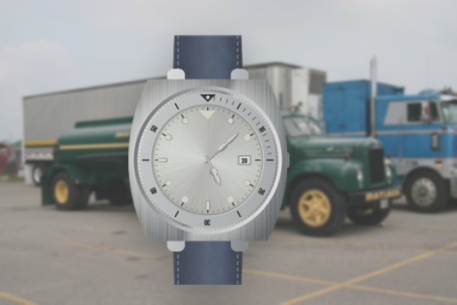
5:08
